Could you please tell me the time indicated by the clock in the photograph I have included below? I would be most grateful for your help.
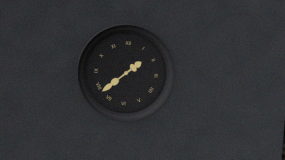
1:38
